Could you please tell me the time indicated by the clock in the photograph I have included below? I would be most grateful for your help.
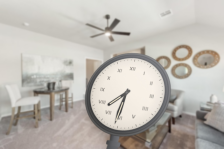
7:31
